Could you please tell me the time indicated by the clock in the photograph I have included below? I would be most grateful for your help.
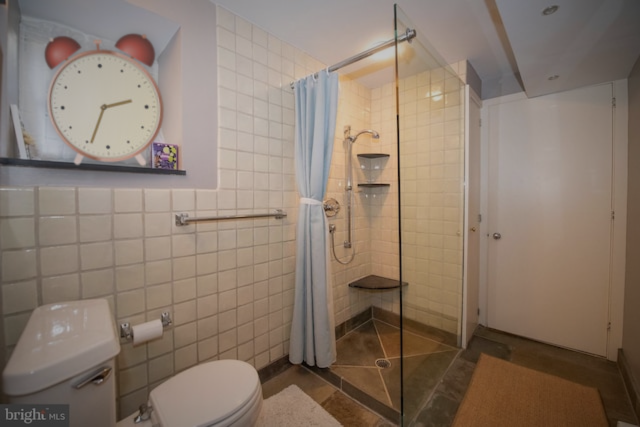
2:34
